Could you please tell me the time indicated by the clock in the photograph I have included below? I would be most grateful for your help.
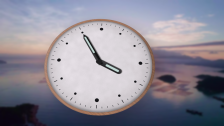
3:55
